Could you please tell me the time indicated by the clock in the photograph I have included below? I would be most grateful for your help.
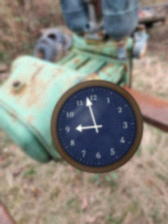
8:58
